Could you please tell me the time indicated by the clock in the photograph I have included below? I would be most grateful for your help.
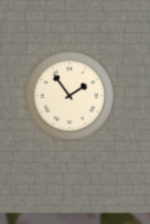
1:54
